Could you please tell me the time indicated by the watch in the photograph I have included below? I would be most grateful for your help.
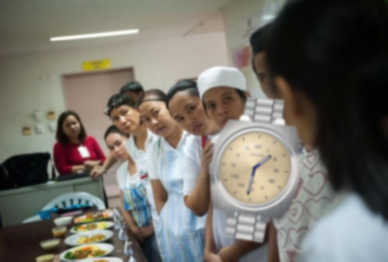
1:31
